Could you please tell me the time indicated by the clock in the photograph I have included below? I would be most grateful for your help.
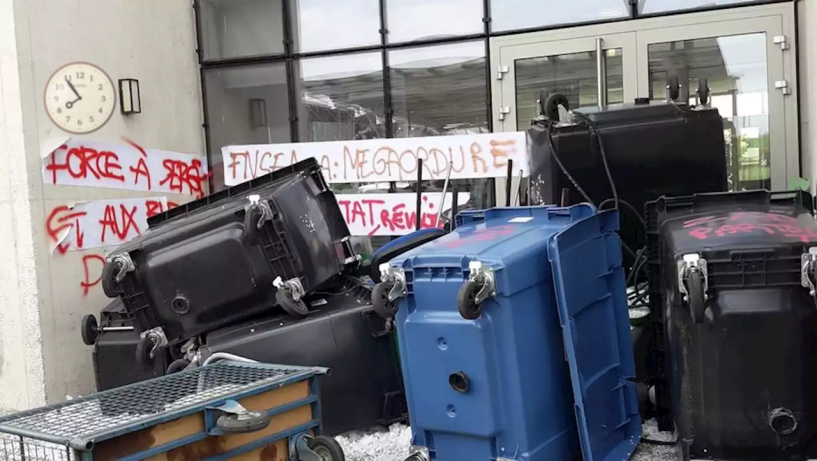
7:54
